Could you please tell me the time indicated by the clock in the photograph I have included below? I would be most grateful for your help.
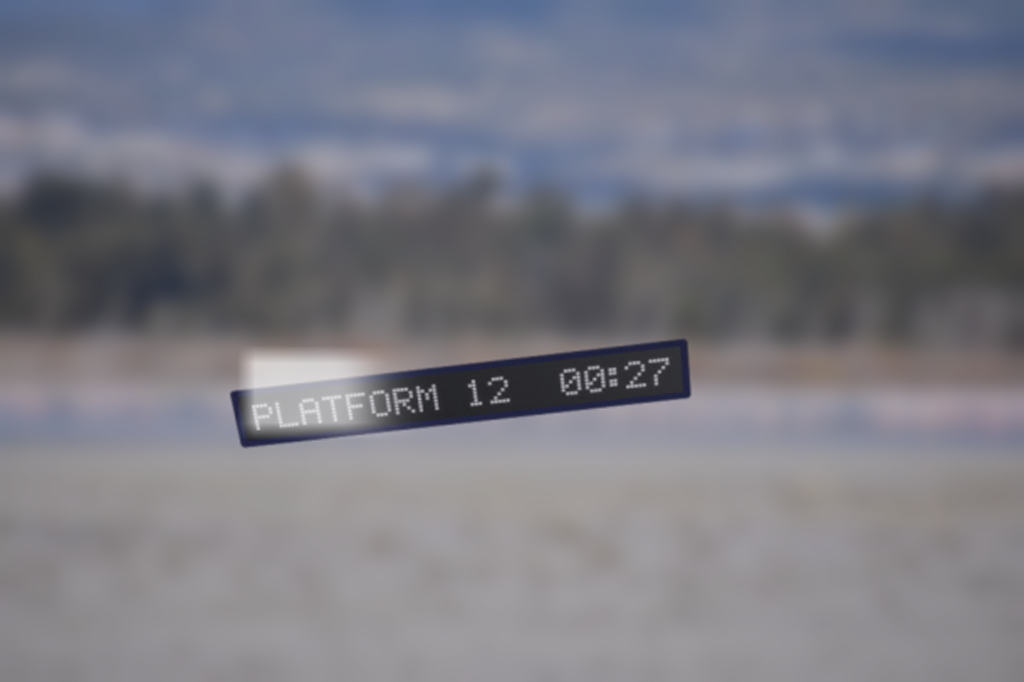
0:27
